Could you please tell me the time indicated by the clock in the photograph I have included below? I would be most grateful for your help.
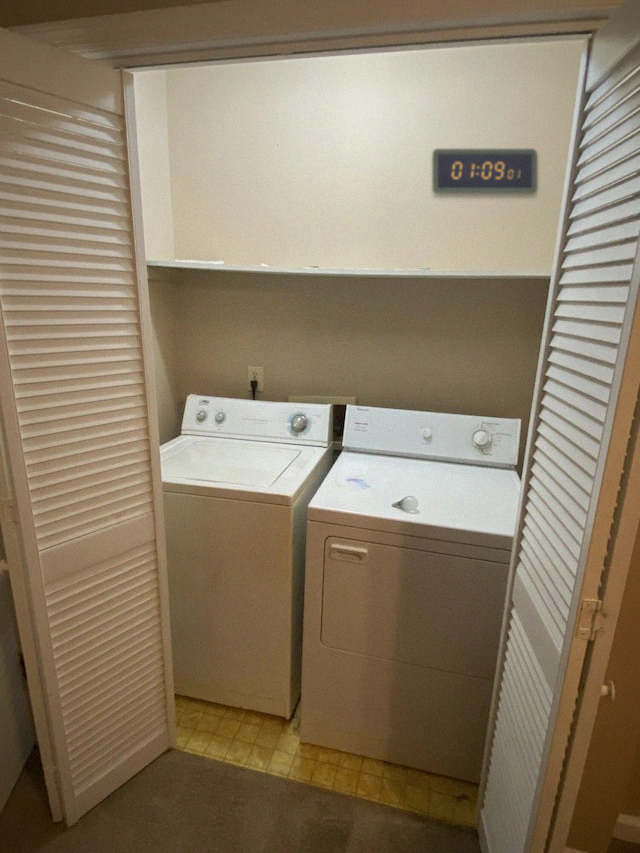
1:09
